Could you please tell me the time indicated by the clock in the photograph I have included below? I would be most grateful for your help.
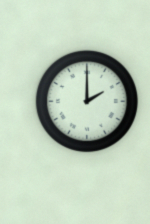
2:00
